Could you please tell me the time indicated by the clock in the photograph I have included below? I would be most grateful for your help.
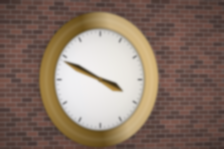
3:49
